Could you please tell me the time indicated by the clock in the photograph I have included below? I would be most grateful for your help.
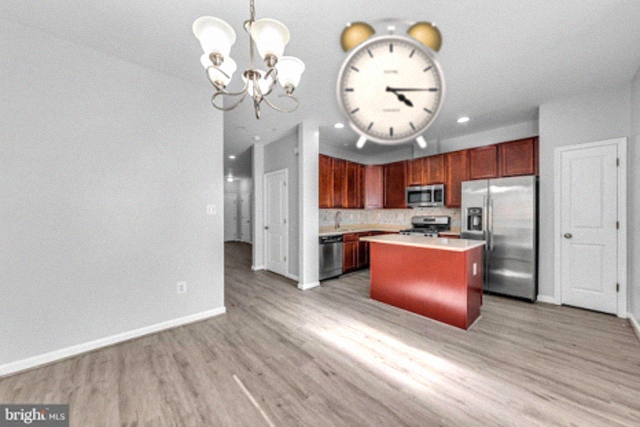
4:15
